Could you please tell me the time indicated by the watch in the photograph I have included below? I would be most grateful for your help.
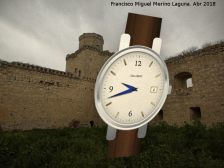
9:42
